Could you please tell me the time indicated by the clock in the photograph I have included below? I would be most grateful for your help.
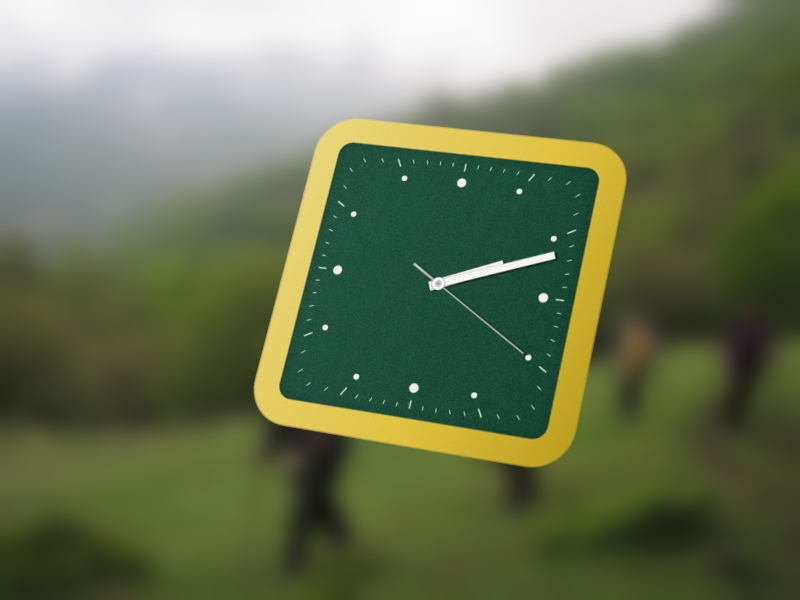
2:11:20
